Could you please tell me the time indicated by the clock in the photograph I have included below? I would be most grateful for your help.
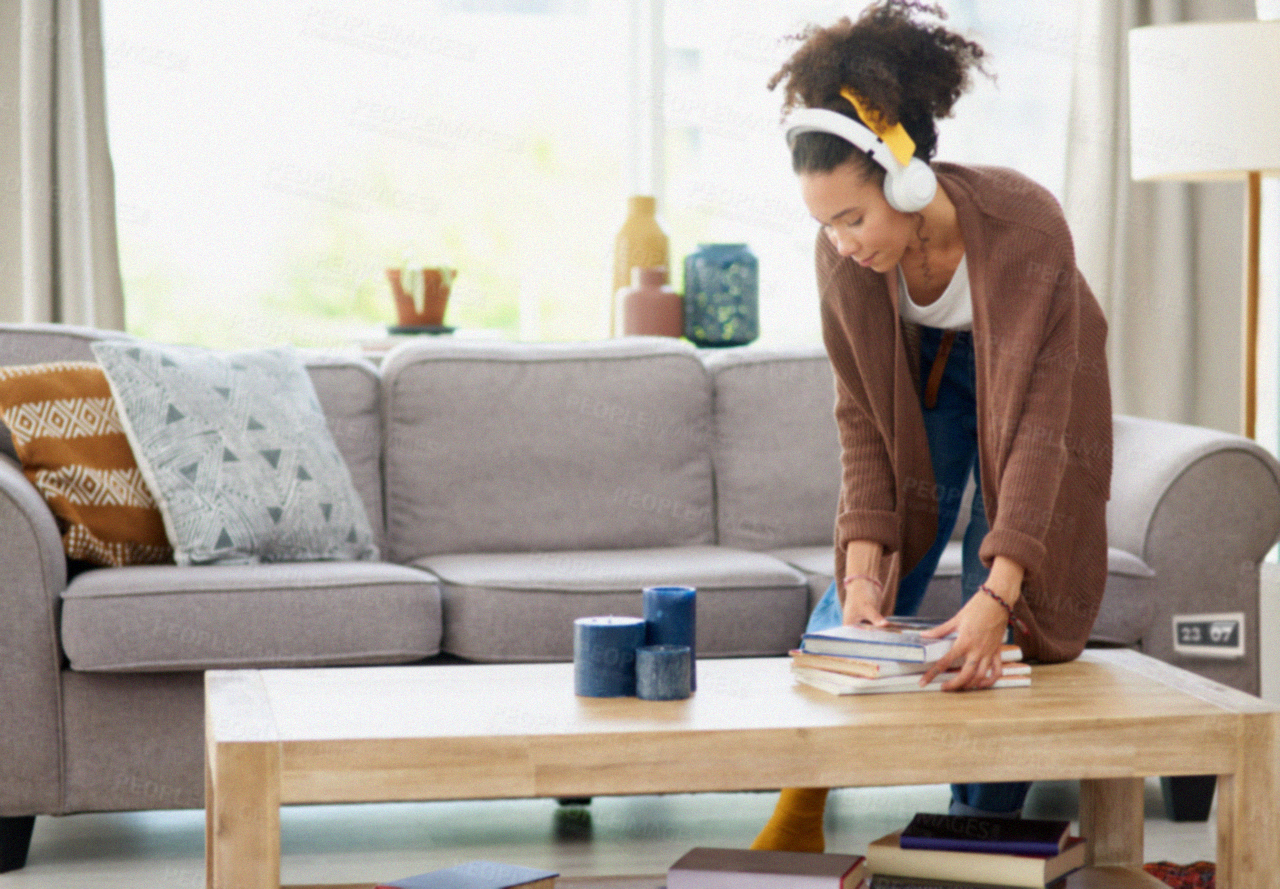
23:07
